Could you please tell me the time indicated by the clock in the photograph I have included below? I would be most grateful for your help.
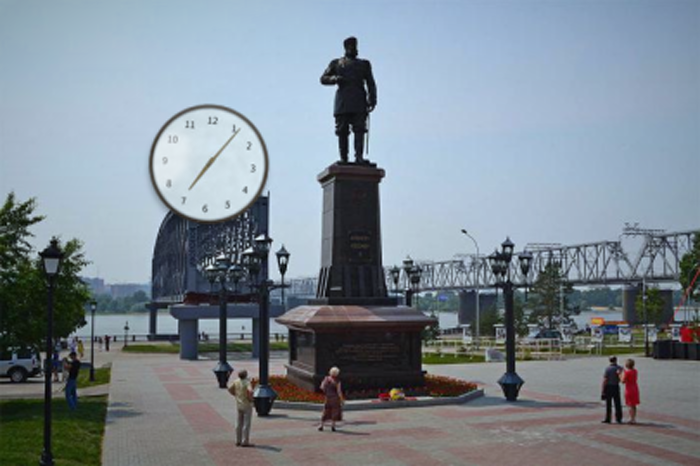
7:06
